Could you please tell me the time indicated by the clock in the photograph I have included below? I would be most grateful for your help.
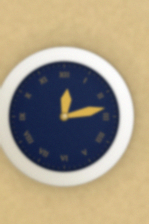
12:13
